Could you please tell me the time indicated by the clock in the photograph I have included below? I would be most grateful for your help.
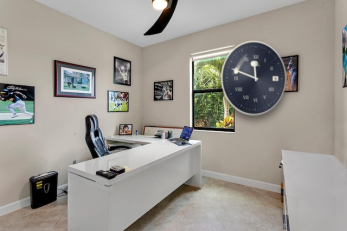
11:48
